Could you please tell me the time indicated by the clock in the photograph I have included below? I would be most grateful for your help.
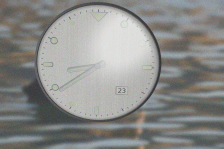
8:39
